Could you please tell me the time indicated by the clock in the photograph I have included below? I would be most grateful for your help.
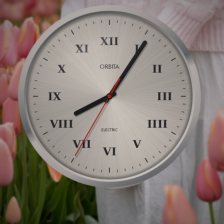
8:05:35
